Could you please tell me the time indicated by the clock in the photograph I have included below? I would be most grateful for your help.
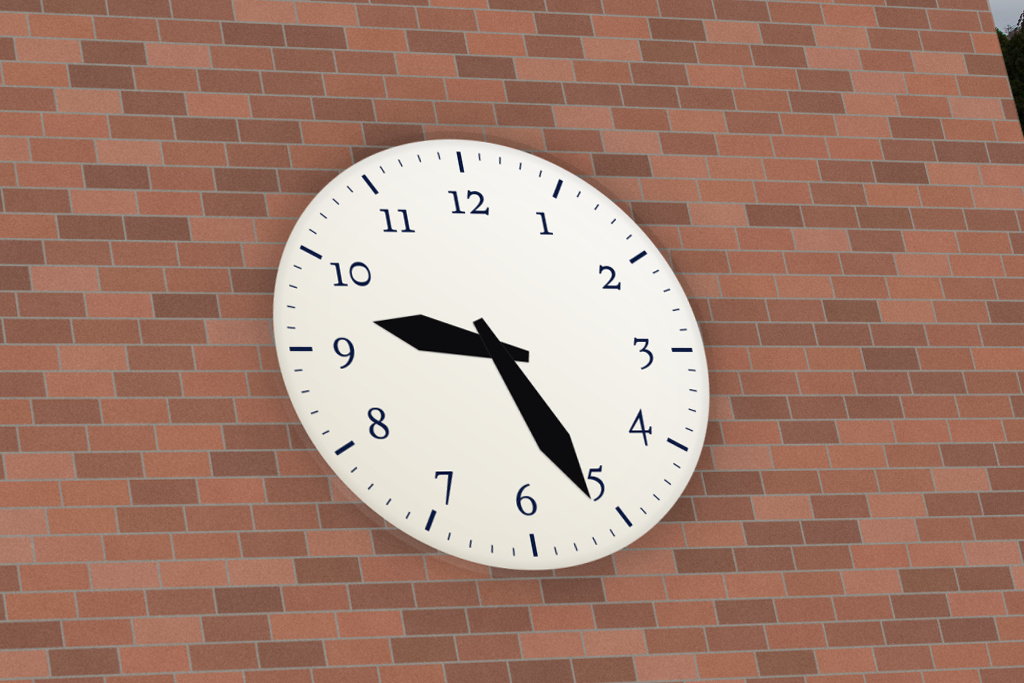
9:26
